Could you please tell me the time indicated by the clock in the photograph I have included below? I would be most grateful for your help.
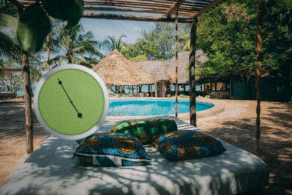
4:55
